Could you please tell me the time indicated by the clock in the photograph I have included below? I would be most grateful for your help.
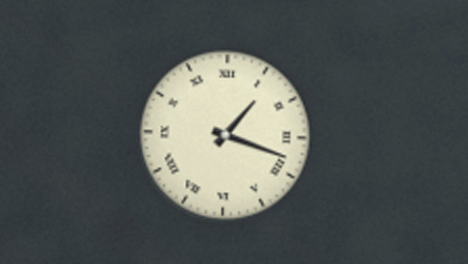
1:18
